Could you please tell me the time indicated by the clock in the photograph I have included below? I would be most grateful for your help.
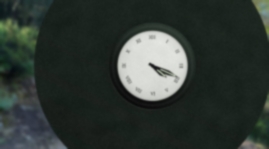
4:19
